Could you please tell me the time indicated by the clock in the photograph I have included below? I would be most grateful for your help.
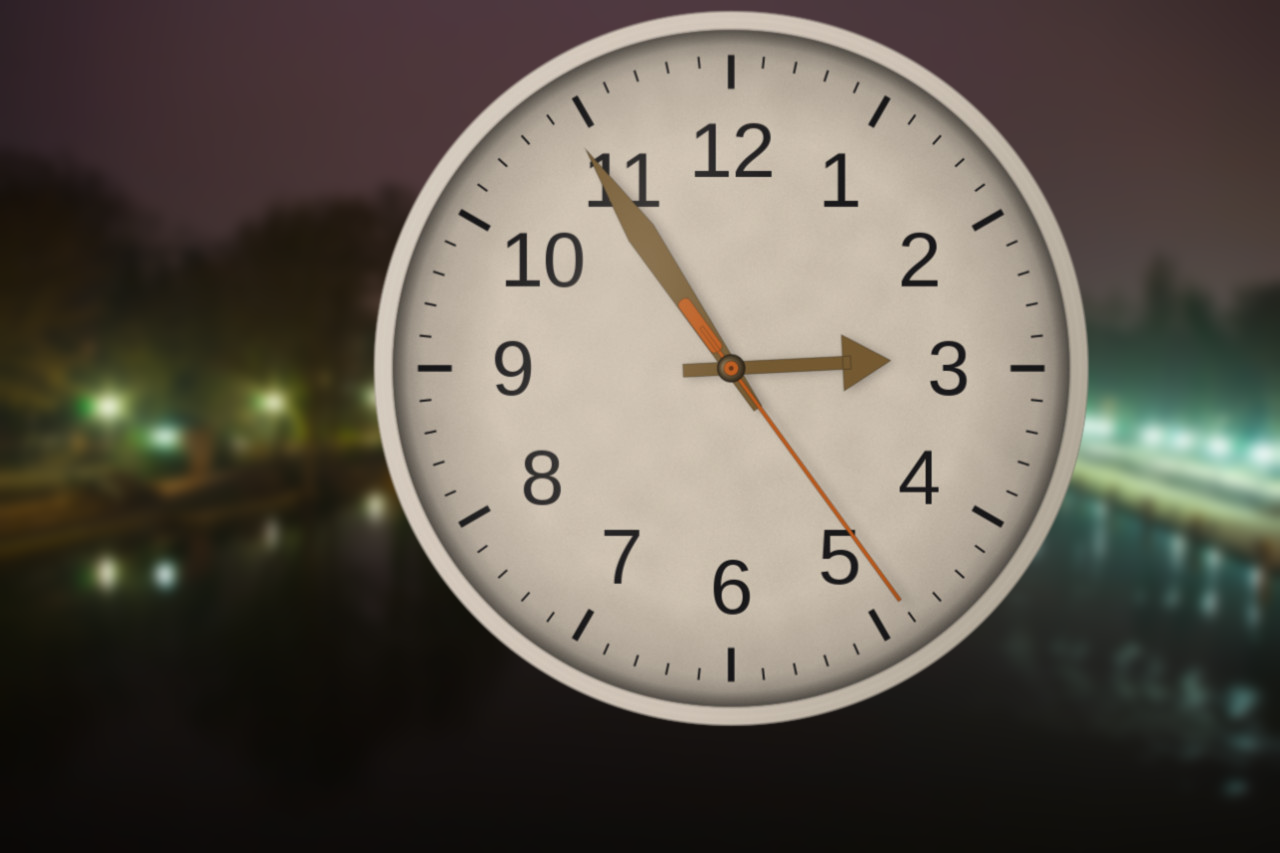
2:54:24
